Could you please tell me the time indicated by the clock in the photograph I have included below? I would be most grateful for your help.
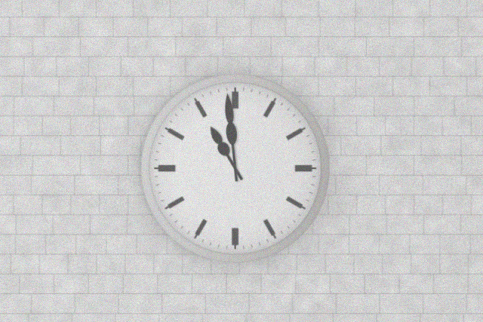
10:59
